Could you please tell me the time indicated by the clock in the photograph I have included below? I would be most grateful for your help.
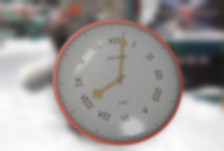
8:02
